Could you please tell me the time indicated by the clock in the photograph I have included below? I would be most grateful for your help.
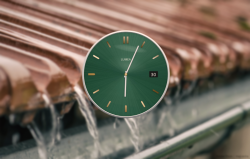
6:04
